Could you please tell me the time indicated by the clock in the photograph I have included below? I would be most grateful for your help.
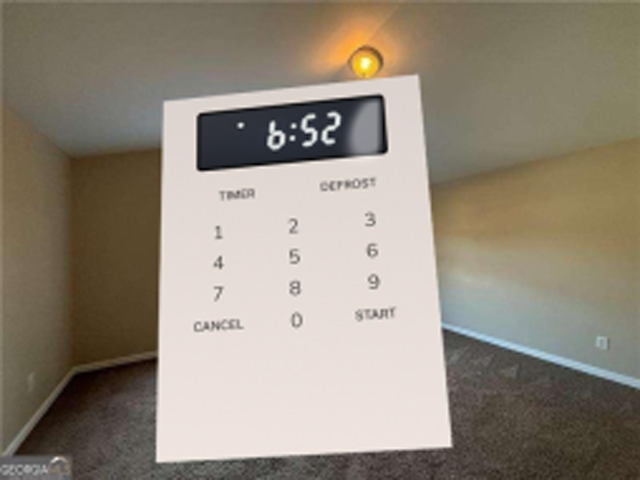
6:52
